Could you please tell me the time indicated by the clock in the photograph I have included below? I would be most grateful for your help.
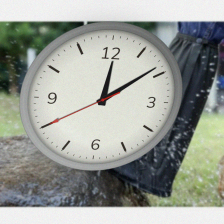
12:08:40
